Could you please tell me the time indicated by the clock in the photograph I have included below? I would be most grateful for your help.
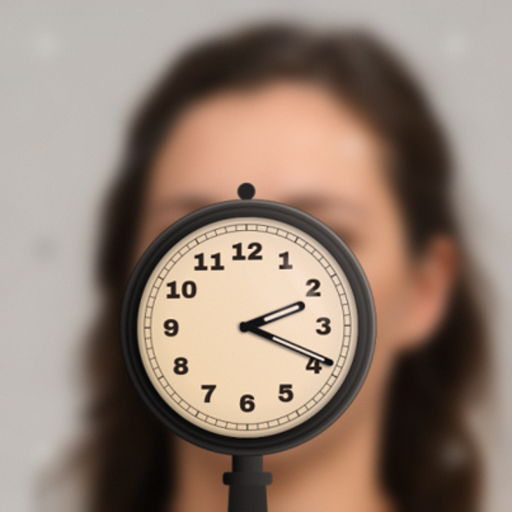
2:19
